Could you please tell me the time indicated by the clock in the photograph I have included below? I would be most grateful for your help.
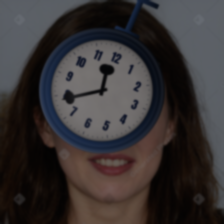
11:39
